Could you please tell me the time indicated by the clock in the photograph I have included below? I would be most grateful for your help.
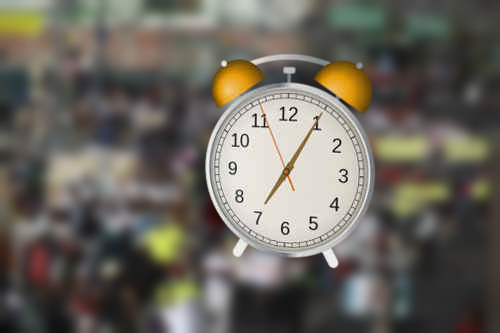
7:04:56
